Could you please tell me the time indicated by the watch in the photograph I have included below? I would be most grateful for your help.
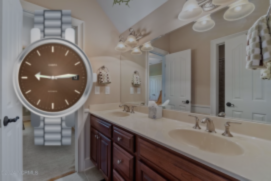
9:14
